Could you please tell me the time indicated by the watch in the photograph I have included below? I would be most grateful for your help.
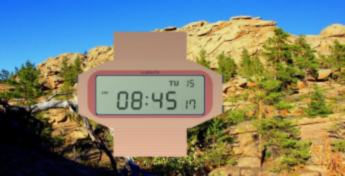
8:45:17
